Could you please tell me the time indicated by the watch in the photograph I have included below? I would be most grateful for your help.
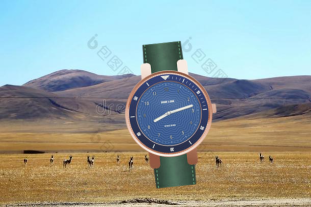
8:13
